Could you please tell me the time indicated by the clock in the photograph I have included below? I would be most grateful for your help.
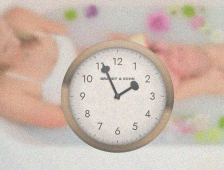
1:56
